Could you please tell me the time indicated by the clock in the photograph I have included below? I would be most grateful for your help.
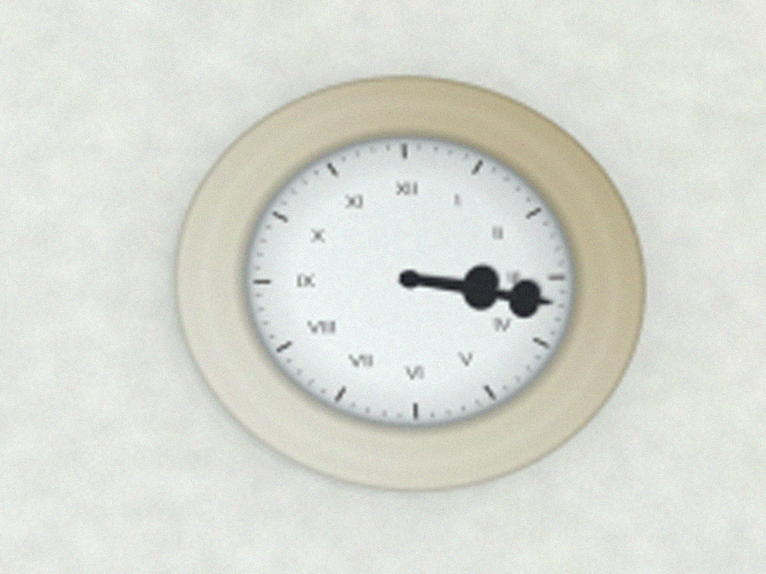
3:17
